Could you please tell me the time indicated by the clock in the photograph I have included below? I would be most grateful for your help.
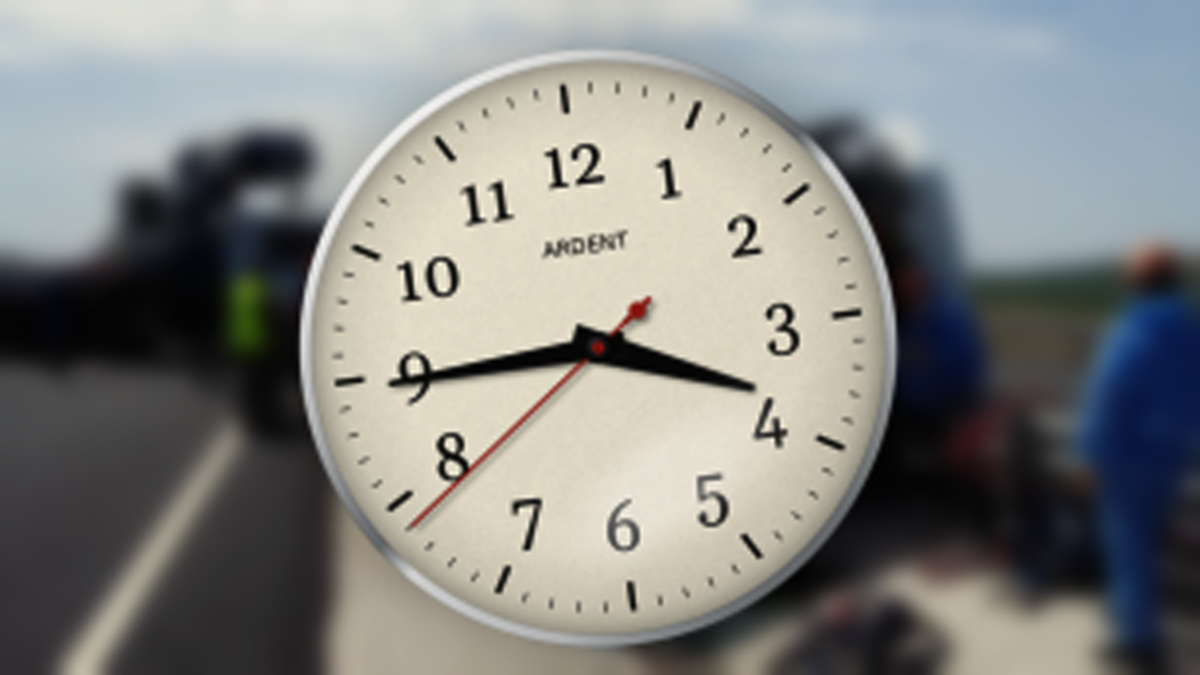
3:44:39
